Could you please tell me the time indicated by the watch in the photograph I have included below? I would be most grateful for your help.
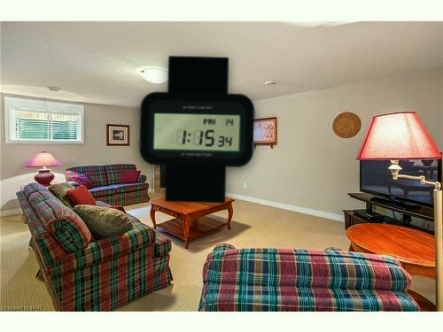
1:15:34
